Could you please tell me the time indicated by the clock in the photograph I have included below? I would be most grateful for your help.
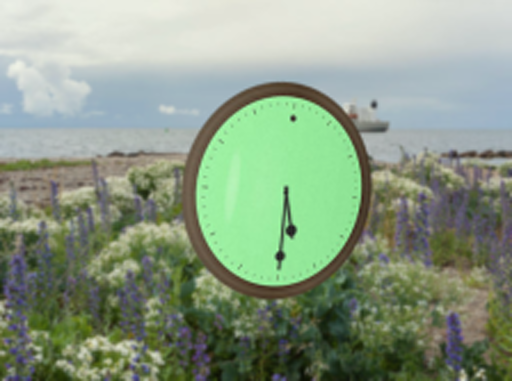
5:30
